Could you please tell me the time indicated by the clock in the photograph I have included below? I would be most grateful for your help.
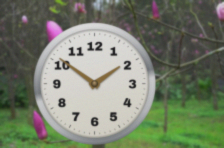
1:51
